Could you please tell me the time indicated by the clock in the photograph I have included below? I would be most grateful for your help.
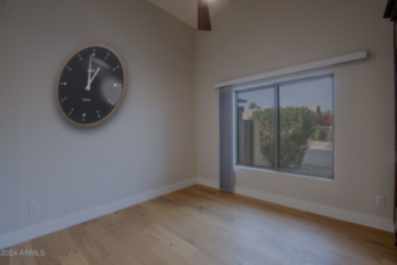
12:59
